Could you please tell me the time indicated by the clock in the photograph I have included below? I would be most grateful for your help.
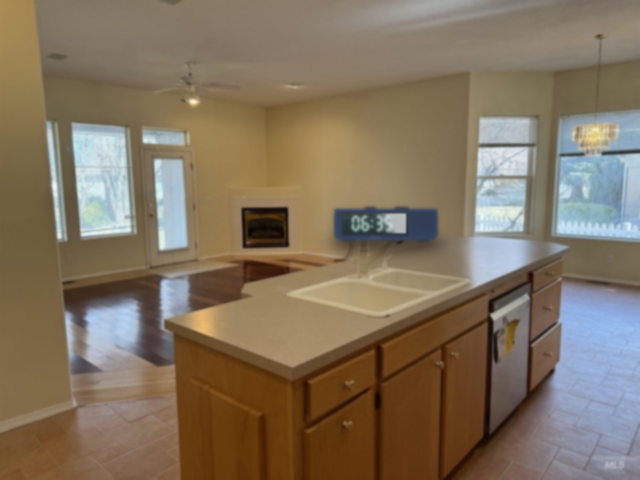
6:35
